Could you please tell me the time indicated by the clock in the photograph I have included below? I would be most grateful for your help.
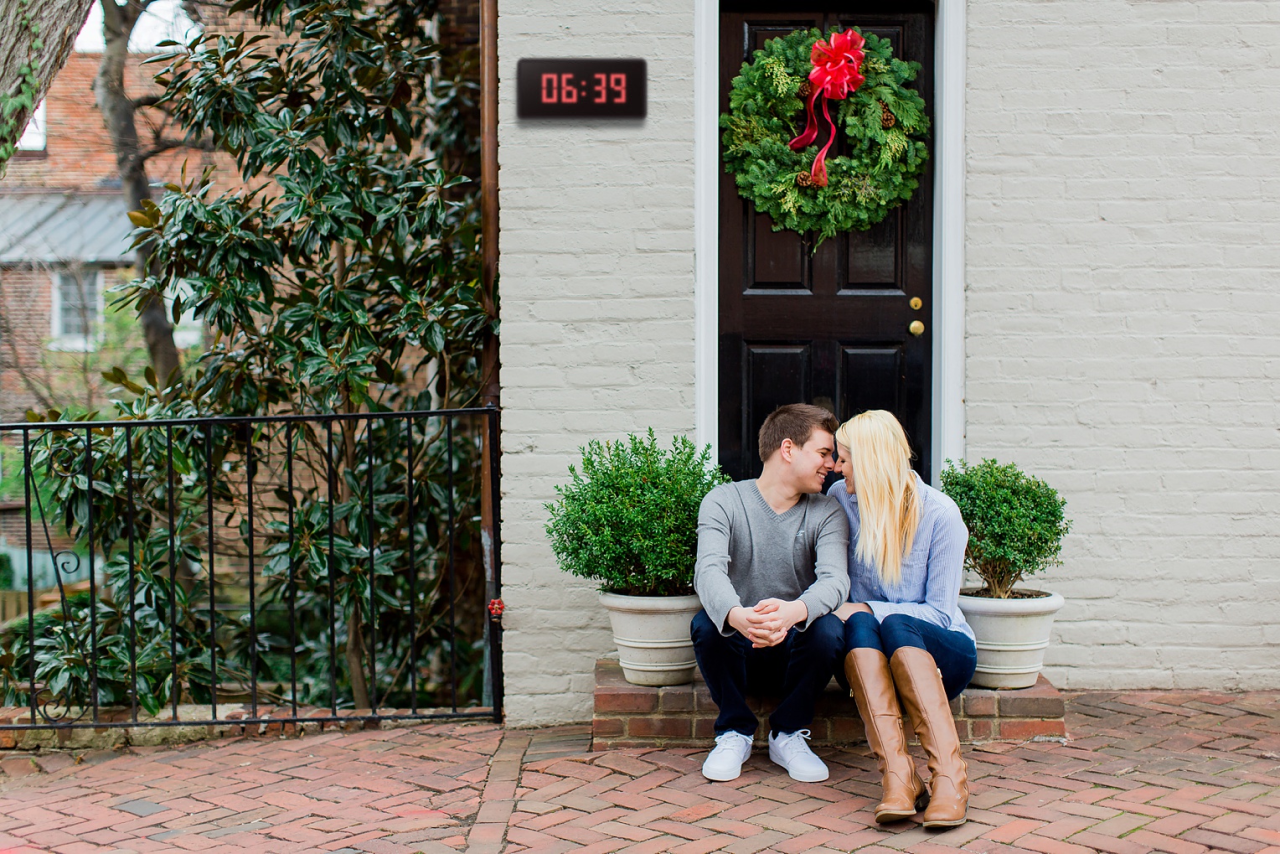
6:39
